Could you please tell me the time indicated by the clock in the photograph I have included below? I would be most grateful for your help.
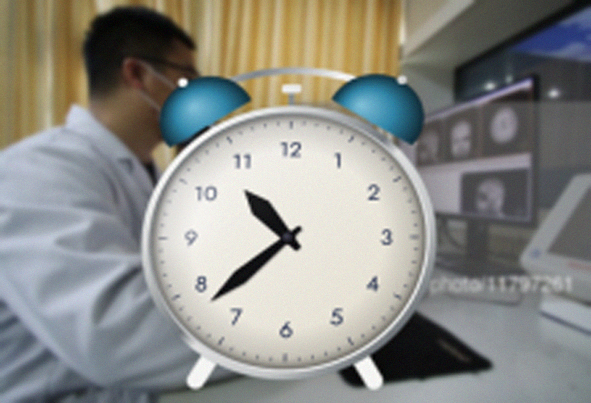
10:38
